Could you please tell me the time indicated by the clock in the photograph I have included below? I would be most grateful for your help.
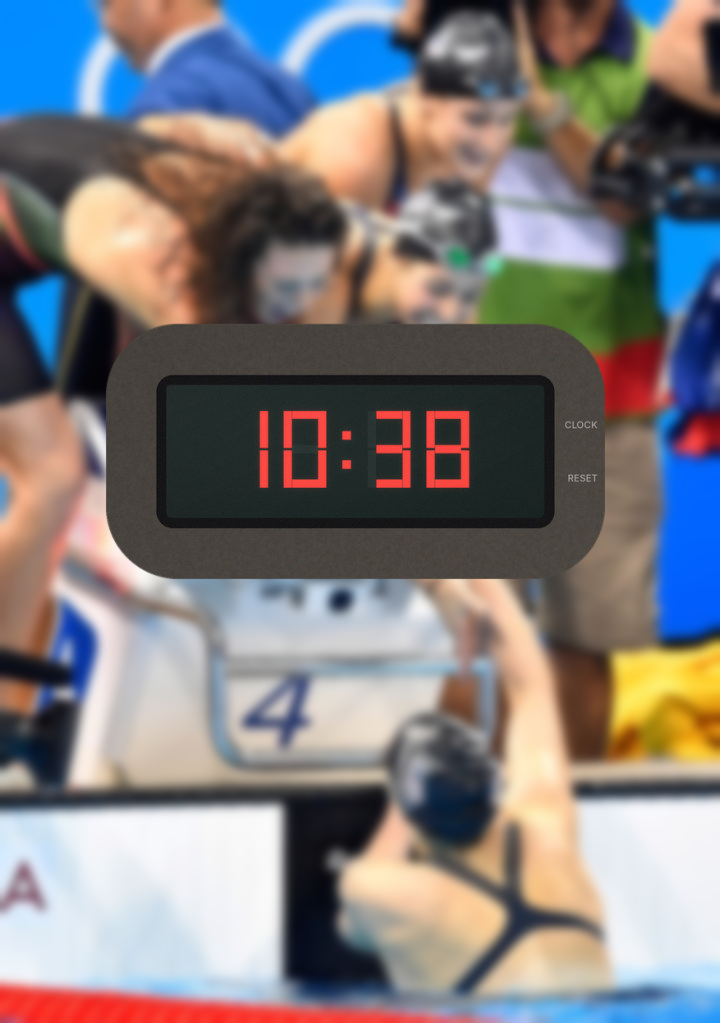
10:38
